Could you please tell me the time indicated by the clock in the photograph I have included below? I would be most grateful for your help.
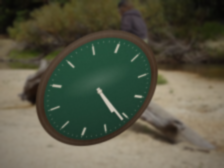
4:21
